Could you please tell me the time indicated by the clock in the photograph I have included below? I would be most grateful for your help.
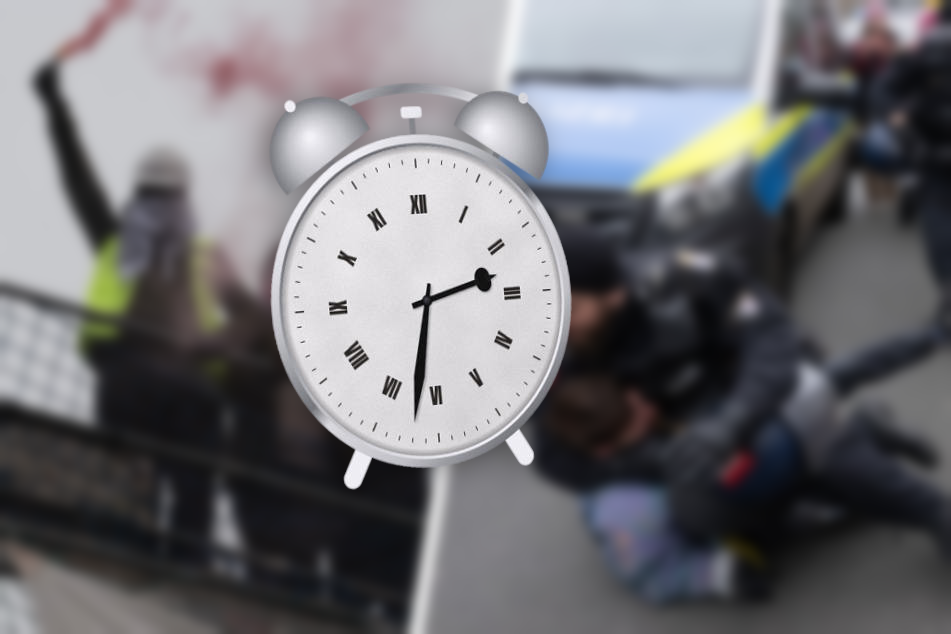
2:32
